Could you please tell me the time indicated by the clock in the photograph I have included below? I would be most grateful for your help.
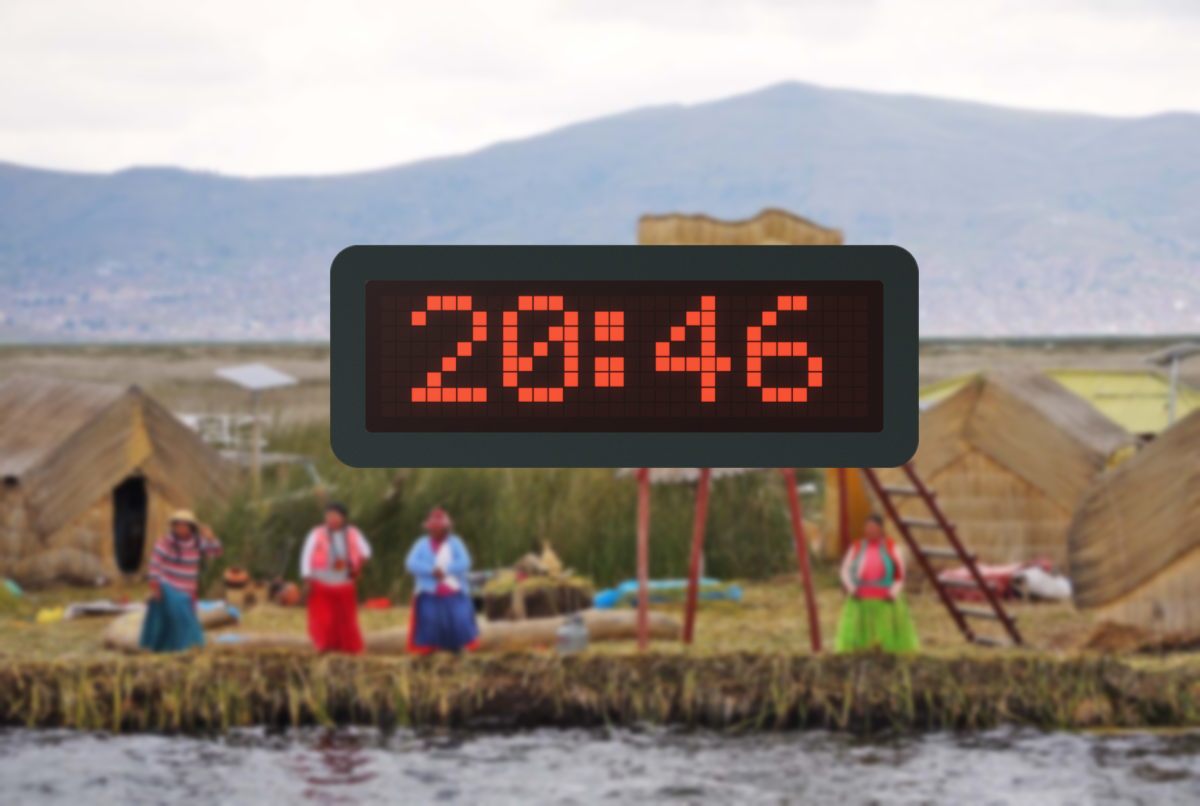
20:46
